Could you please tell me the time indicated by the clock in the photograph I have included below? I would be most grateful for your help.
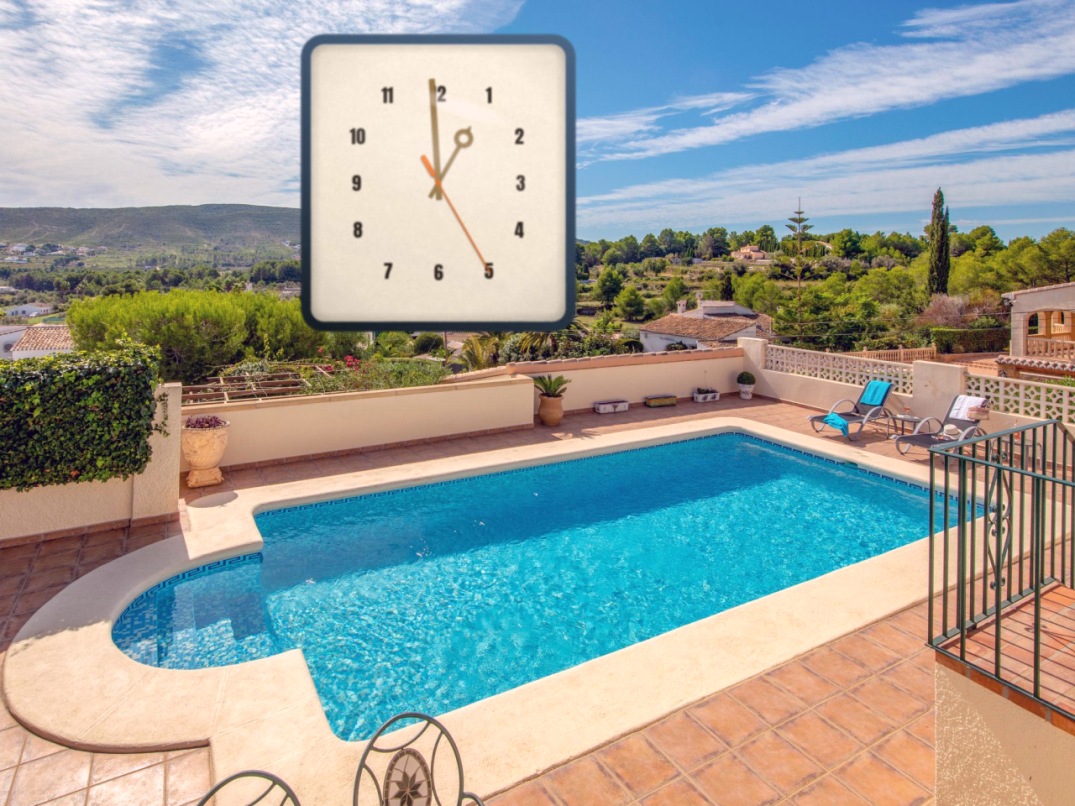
12:59:25
